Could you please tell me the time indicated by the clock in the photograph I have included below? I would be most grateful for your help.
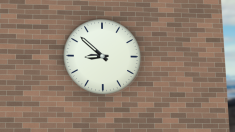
8:52
